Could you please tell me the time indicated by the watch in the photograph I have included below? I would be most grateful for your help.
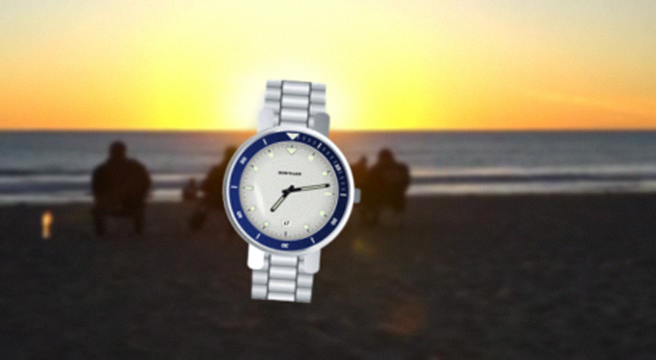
7:13
